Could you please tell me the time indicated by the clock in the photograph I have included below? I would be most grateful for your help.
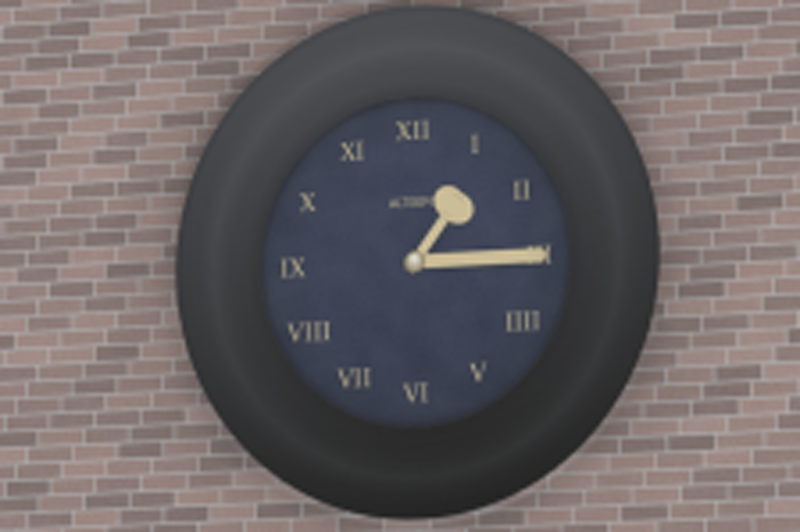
1:15
